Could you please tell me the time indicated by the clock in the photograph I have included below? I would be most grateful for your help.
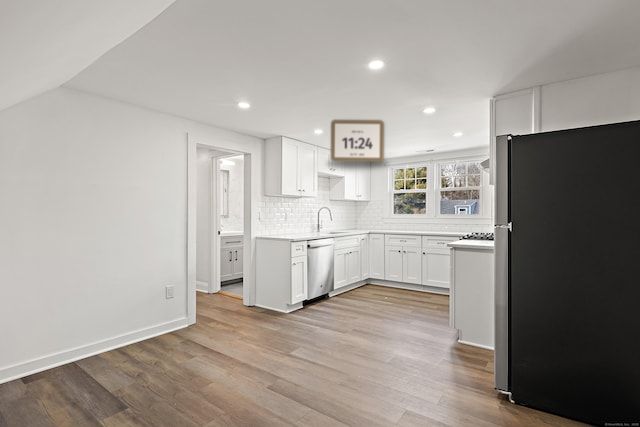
11:24
